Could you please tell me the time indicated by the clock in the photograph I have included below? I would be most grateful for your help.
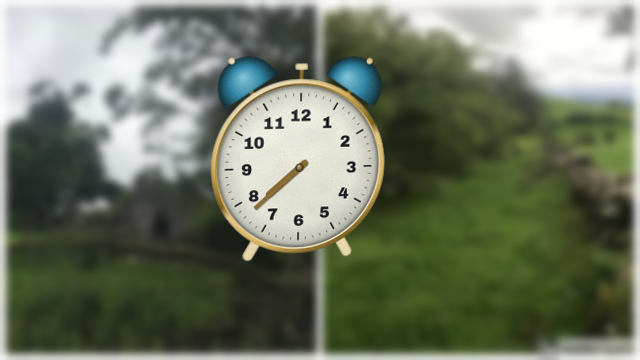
7:38
